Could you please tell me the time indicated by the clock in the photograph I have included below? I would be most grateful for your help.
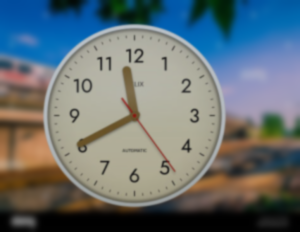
11:40:24
